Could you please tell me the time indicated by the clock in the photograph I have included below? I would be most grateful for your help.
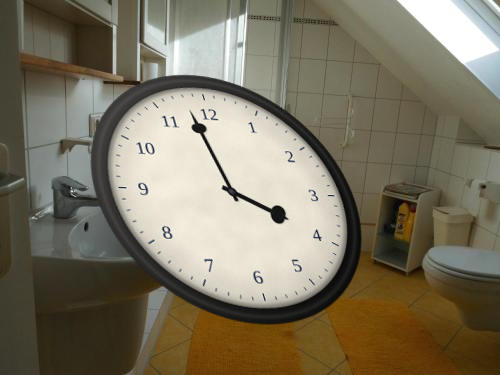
3:58
